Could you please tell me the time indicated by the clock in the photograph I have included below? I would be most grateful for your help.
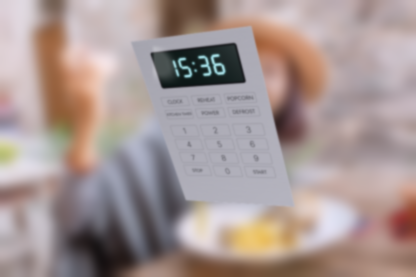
15:36
